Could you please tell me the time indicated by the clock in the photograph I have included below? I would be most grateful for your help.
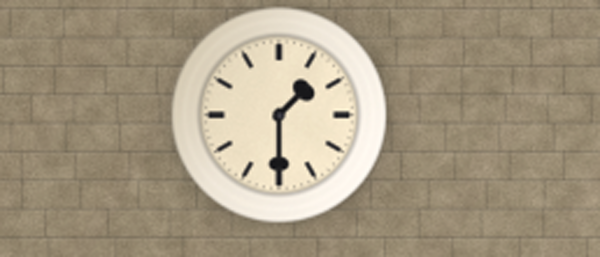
1:30
